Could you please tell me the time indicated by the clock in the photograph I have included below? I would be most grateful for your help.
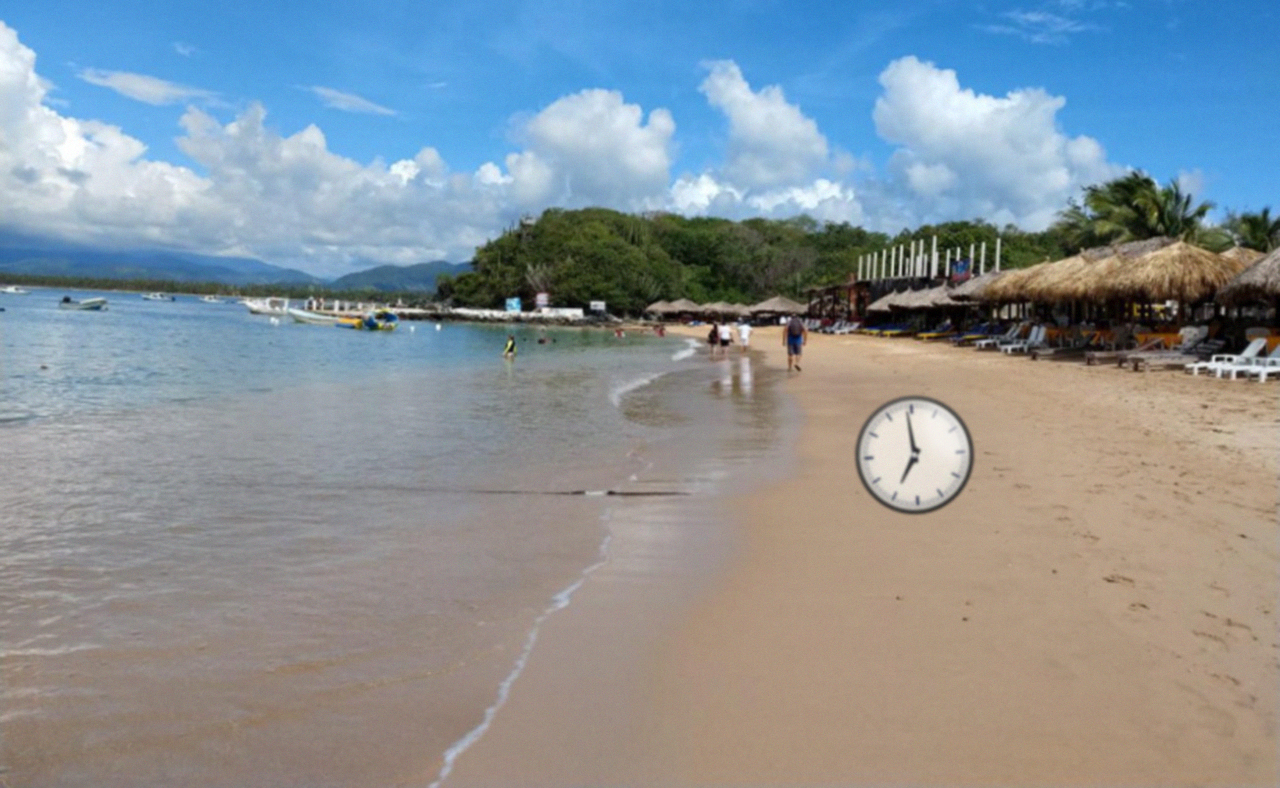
6:59
